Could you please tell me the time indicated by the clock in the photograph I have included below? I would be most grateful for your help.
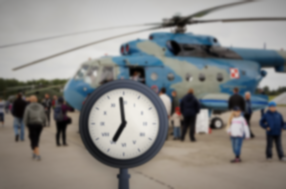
6:59
